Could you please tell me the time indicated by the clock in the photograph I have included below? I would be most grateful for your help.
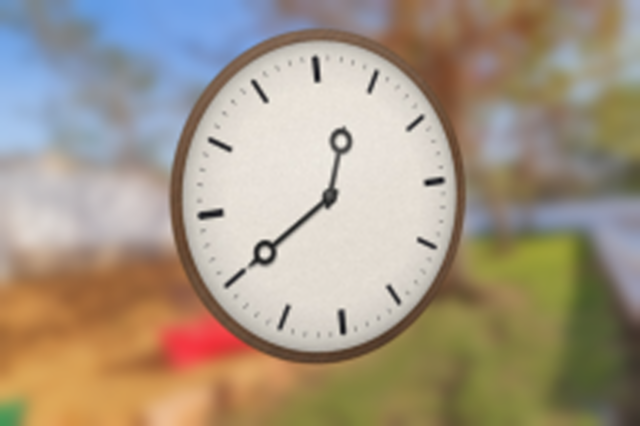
12:40
